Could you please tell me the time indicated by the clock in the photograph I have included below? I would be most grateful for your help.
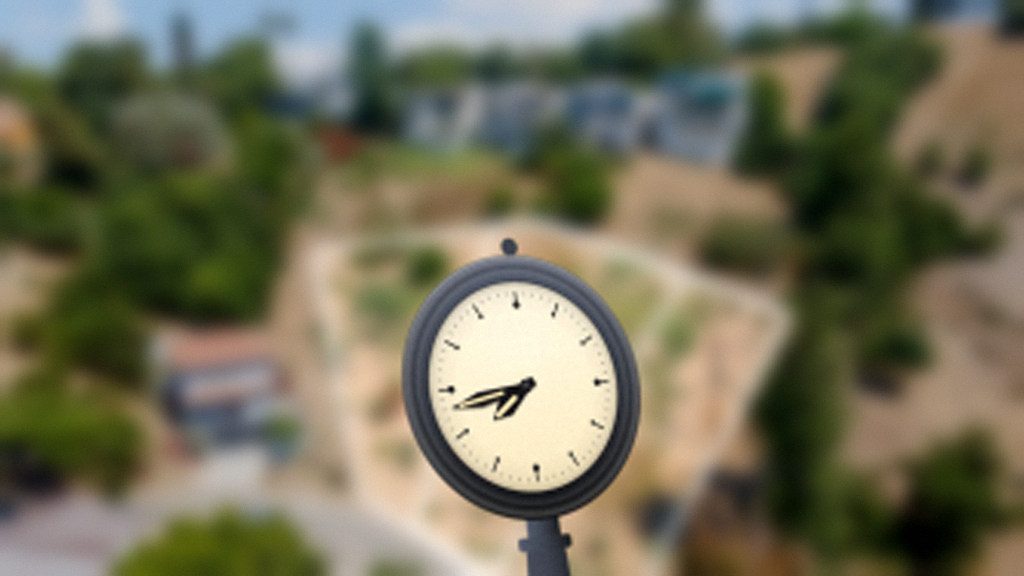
7:43
